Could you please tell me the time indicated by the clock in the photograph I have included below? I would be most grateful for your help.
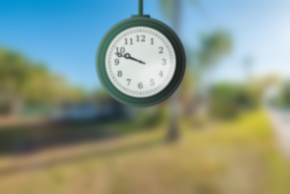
9:48
